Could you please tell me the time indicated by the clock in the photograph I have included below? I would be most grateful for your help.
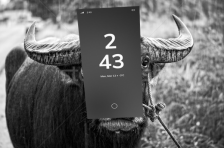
2:43
